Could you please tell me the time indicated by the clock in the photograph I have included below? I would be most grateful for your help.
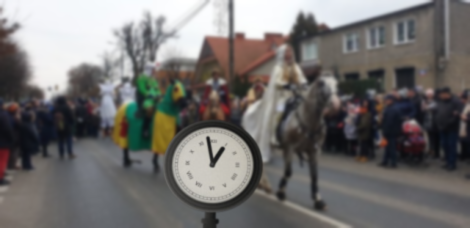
12:58
